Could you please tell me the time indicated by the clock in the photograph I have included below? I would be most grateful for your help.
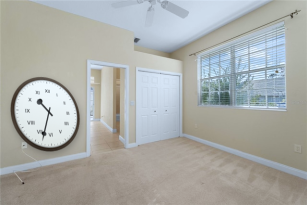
10:33
